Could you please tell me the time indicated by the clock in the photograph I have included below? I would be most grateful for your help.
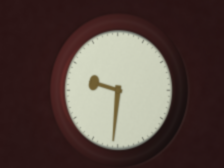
9:31
